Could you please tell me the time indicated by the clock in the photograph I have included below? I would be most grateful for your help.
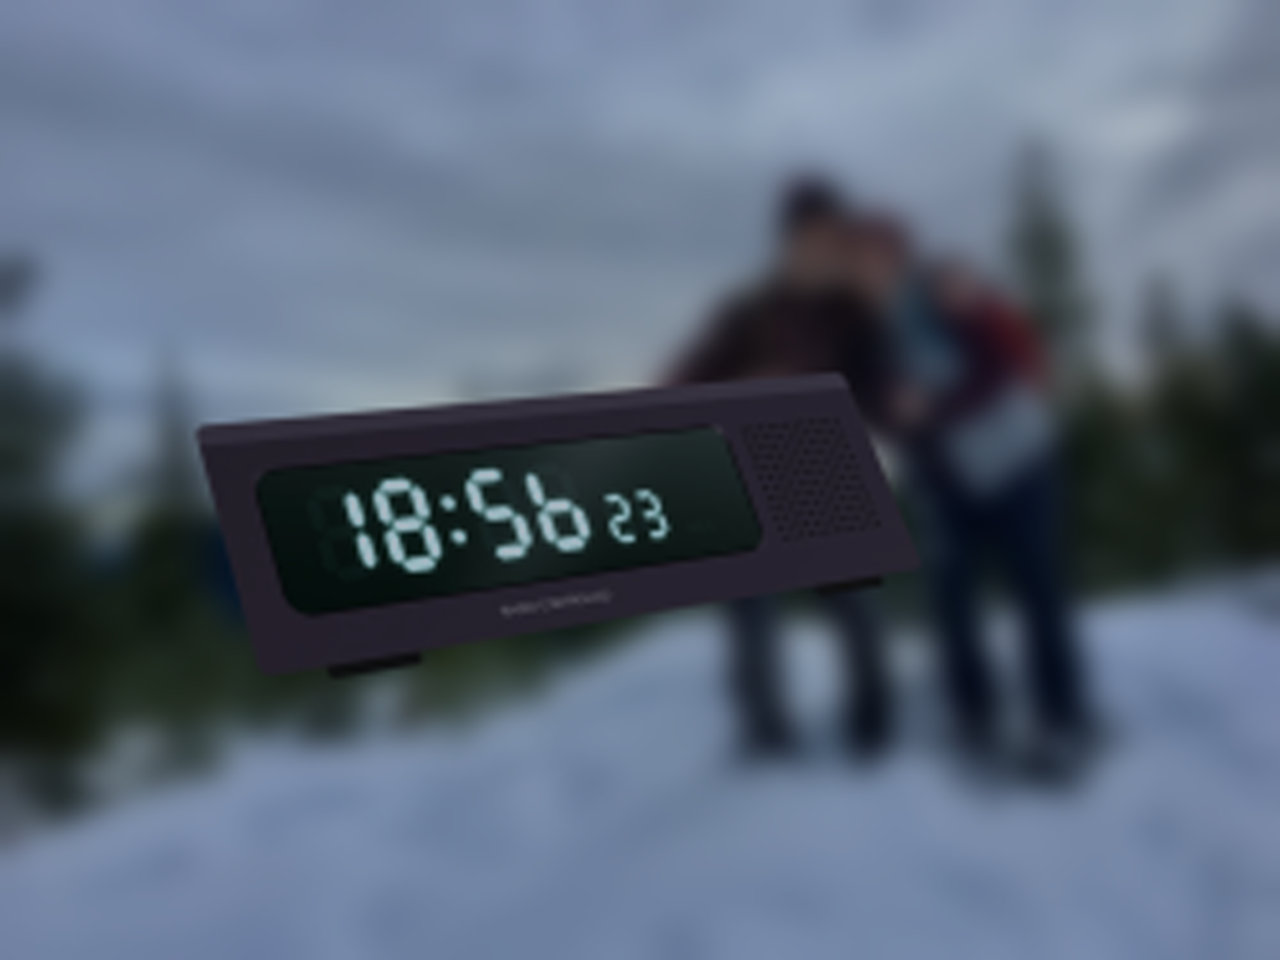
18:56:23
